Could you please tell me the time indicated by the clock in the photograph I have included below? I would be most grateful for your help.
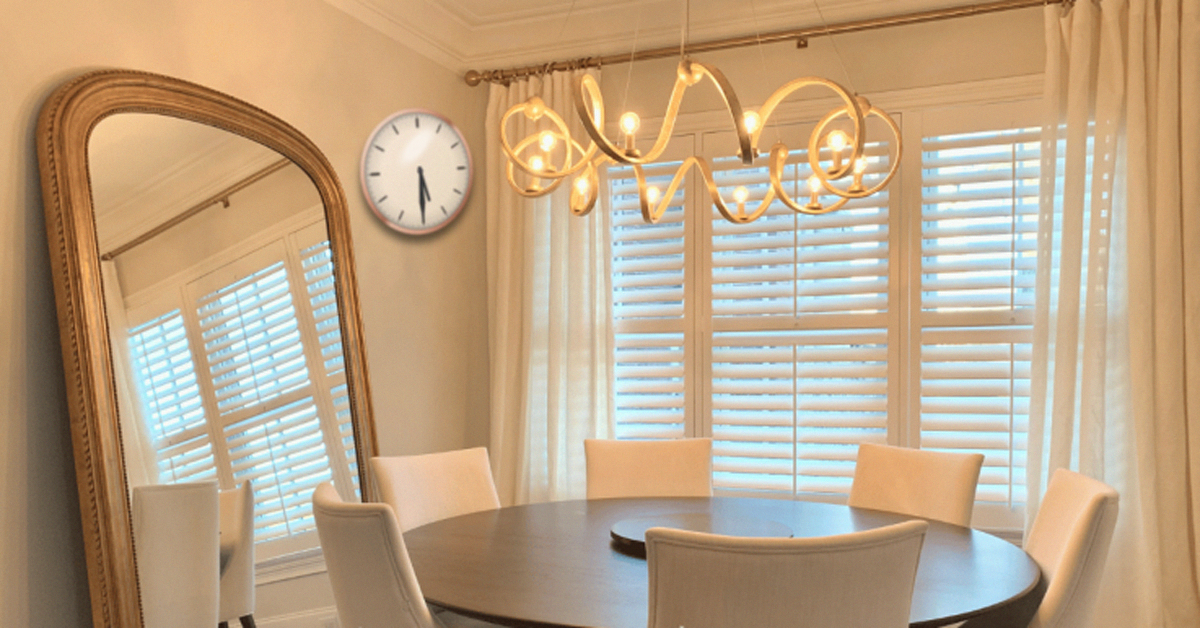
5:30
